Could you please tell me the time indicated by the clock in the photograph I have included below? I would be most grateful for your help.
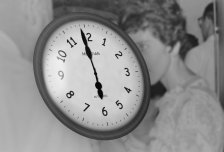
5:59
